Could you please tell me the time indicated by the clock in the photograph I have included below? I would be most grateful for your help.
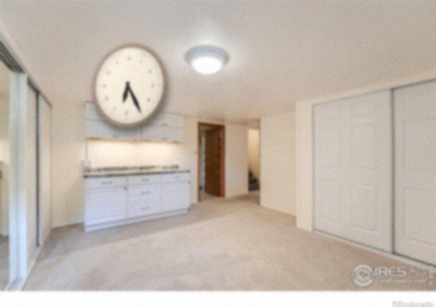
6:25
